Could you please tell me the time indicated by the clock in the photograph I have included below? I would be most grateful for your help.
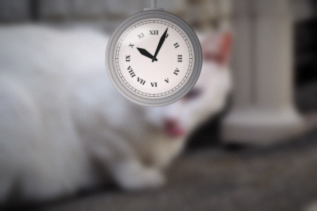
10:04
